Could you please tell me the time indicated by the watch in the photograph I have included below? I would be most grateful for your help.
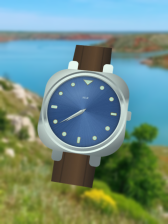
7:39
